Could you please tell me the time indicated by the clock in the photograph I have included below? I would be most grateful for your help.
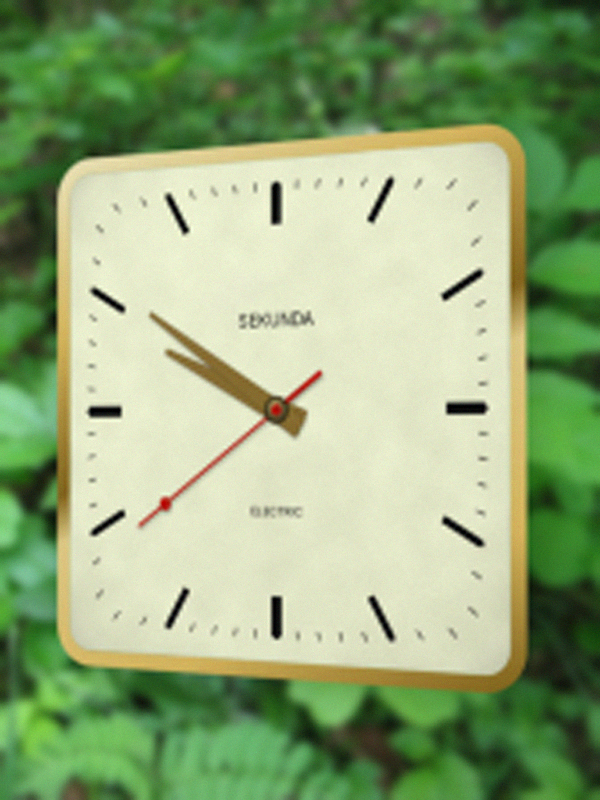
9:50:39
